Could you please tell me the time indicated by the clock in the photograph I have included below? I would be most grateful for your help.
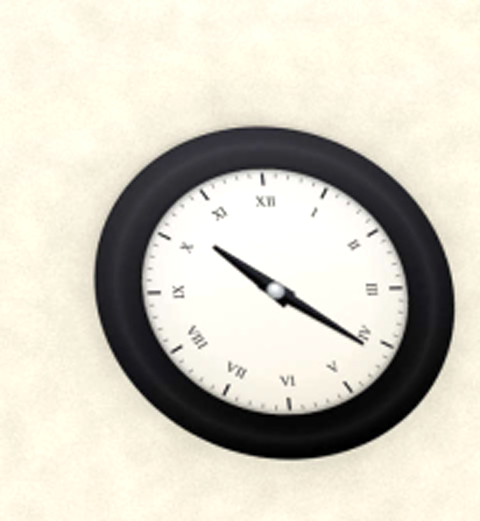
10:21
